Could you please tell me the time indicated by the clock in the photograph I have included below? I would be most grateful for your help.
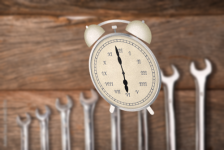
5:59
